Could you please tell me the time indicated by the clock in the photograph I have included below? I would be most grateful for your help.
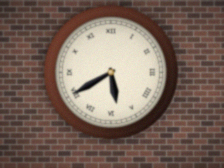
5:40
